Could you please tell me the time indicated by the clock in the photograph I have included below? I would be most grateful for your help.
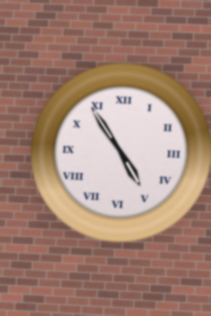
4:54
